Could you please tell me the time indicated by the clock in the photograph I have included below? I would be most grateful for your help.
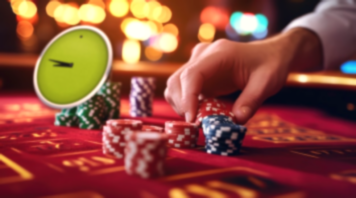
8:46
